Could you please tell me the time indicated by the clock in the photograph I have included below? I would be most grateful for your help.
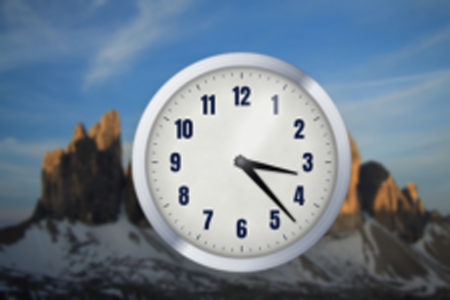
3:23
